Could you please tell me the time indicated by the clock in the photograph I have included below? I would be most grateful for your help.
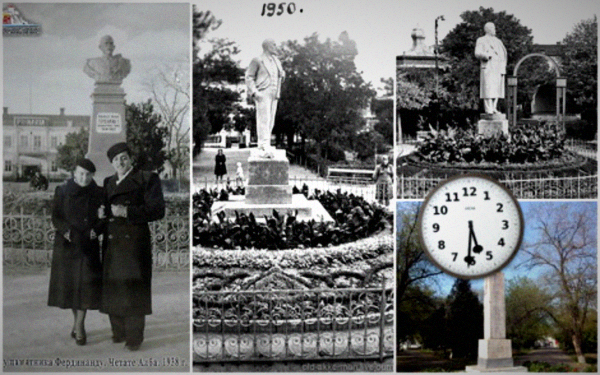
5:31
